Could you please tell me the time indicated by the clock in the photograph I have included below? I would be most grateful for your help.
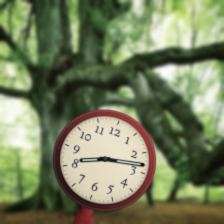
8:13
